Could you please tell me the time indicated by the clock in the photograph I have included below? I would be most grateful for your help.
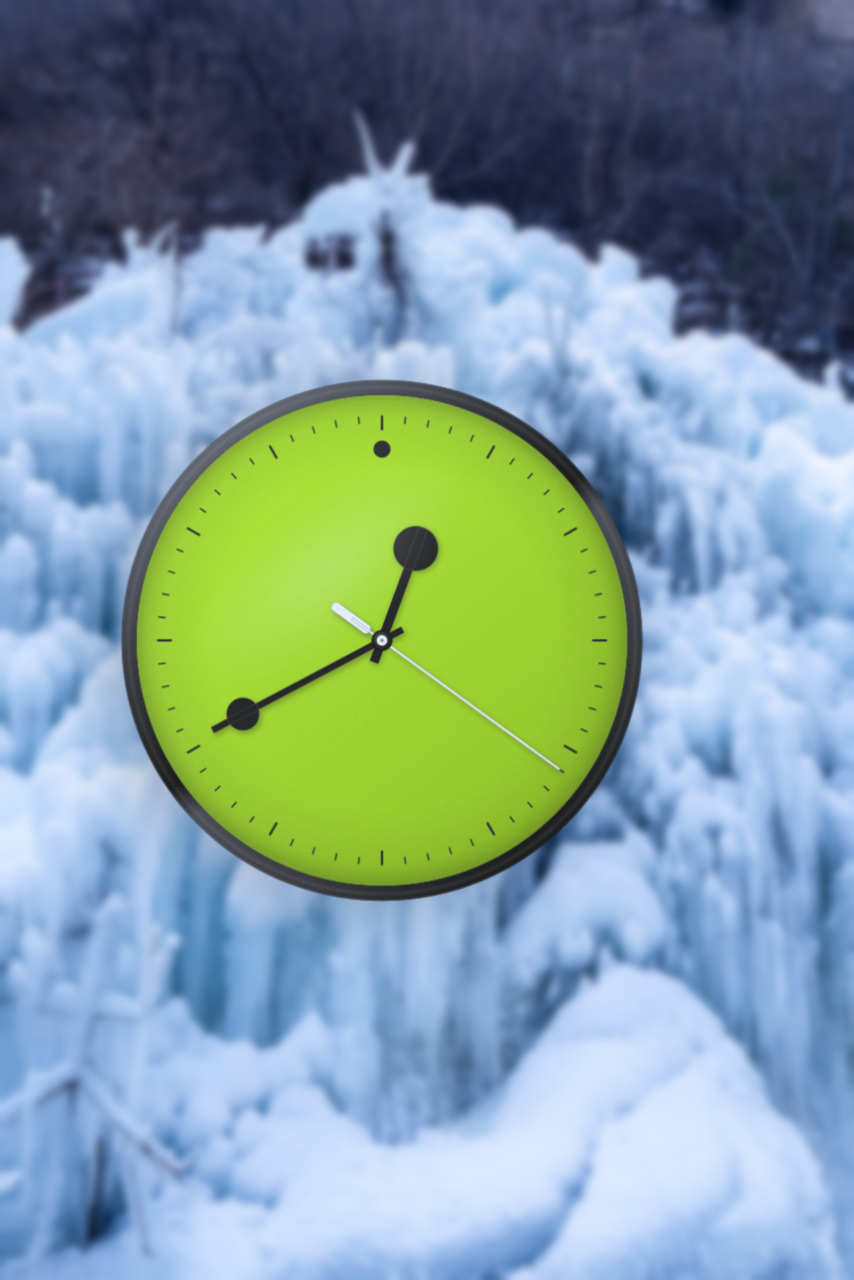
12:40:21
